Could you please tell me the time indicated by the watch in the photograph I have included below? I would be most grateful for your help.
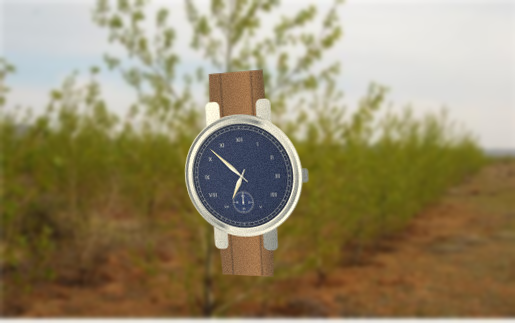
6:52
